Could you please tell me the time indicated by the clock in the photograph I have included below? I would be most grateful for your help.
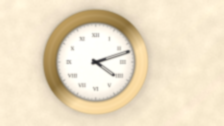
4:12
